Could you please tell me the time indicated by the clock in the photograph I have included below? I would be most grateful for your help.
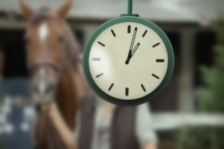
1:02
